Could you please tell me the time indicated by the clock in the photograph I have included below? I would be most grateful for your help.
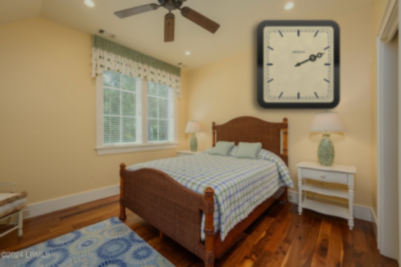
2:11
